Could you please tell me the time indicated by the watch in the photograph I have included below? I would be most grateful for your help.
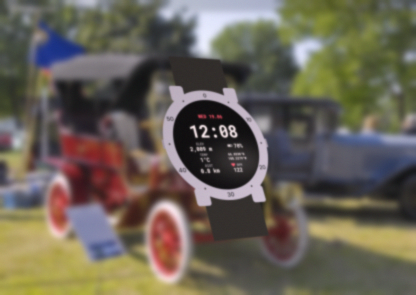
12:08
